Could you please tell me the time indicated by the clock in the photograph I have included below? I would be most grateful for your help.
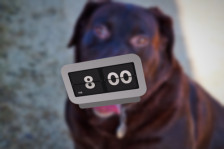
8:00
